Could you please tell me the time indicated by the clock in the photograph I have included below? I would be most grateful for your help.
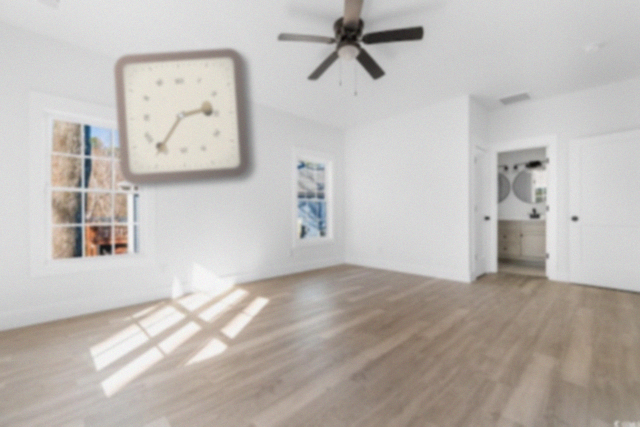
2:36
